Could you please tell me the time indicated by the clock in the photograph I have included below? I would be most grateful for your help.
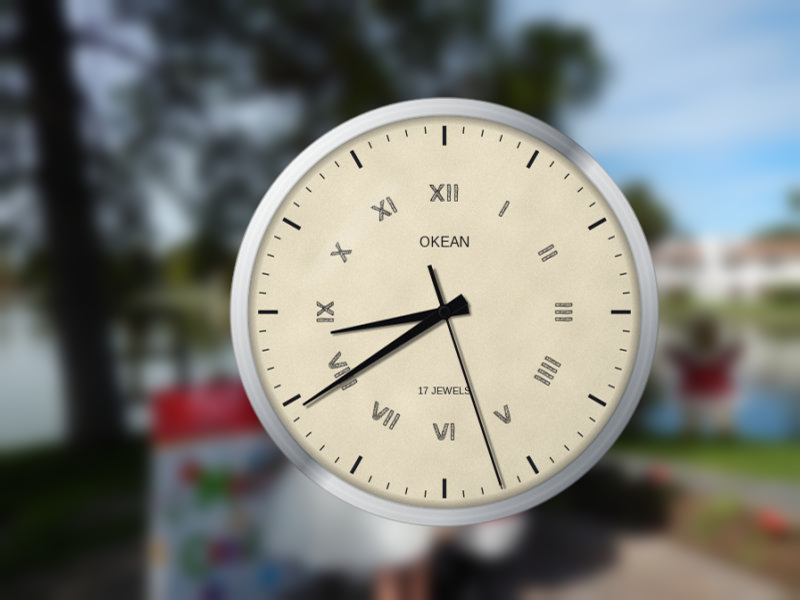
8:39:27
